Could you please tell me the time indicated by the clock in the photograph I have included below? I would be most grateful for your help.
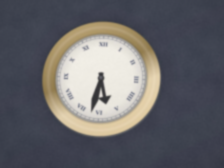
5:32
